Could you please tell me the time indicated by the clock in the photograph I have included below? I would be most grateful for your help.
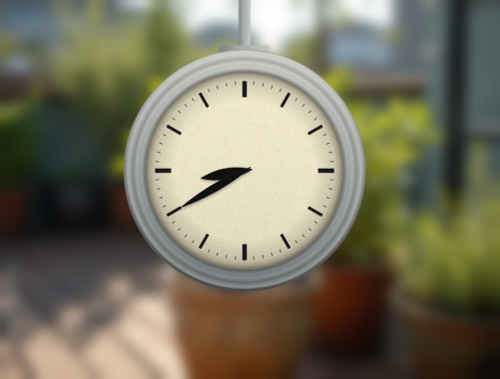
8:40
